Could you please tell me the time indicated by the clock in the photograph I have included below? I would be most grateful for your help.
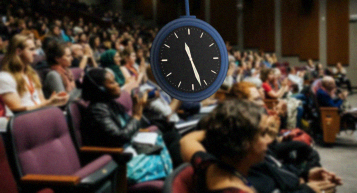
11:27
